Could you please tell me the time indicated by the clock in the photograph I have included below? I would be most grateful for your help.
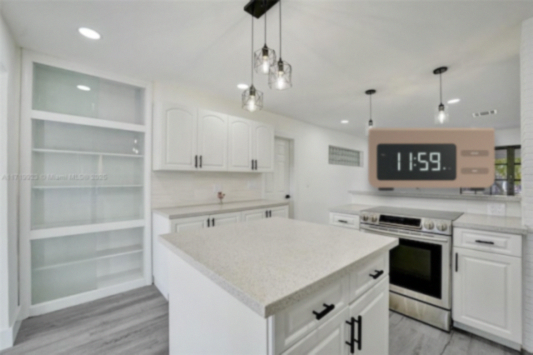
11:59
